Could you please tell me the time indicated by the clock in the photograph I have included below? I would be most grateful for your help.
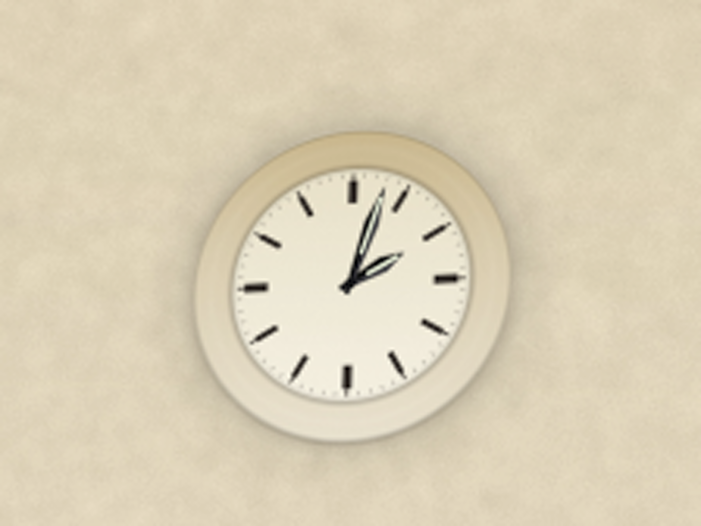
2:03
